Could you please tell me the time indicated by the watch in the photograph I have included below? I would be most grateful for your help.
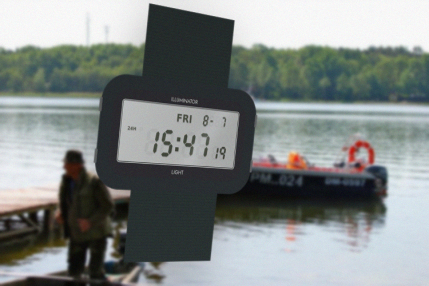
15:47:19
